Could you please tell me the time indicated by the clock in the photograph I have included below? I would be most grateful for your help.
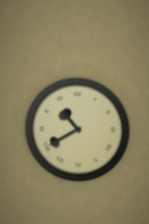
10:40
